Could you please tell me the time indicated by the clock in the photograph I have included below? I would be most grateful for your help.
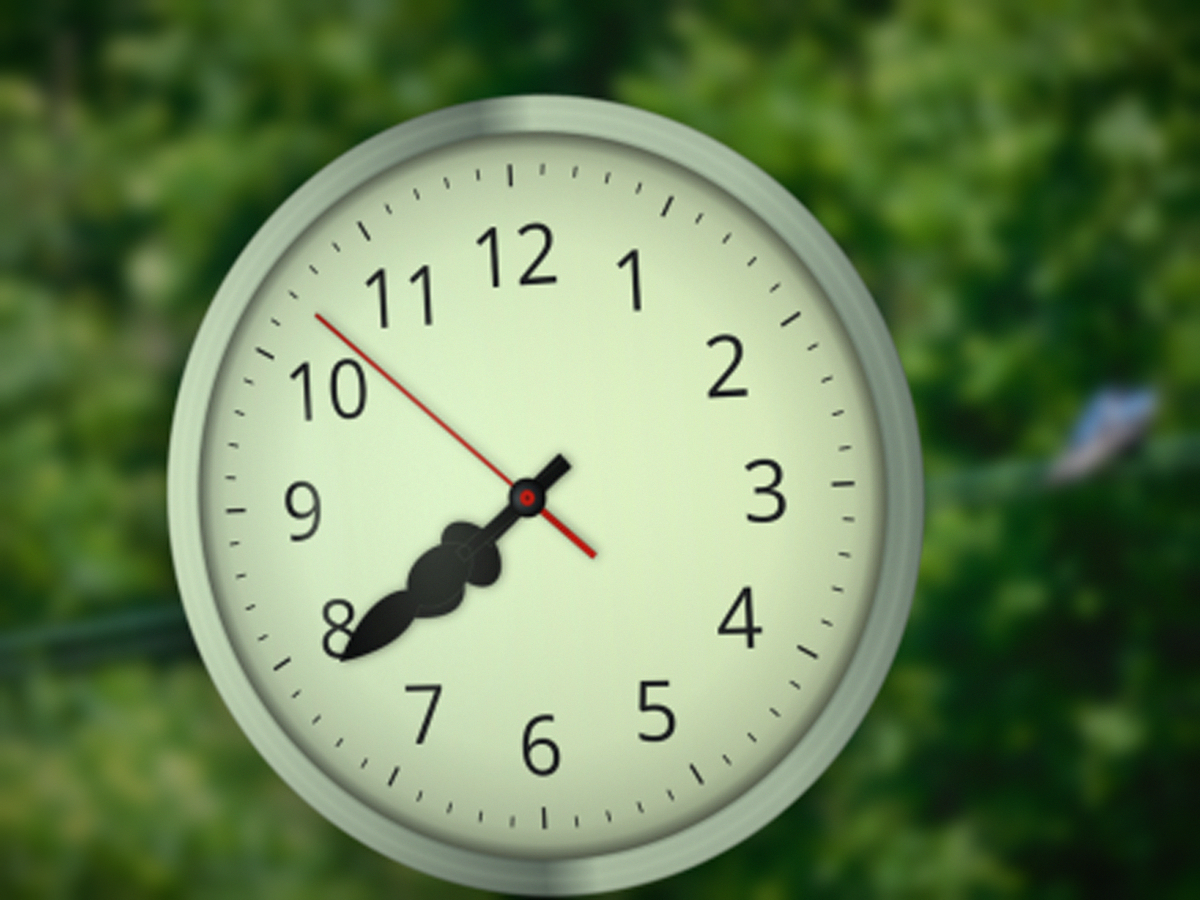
7:38:52
